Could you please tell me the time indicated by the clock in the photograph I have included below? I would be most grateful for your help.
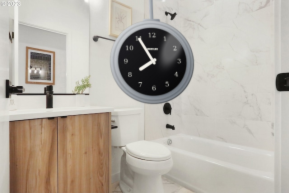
7:55
